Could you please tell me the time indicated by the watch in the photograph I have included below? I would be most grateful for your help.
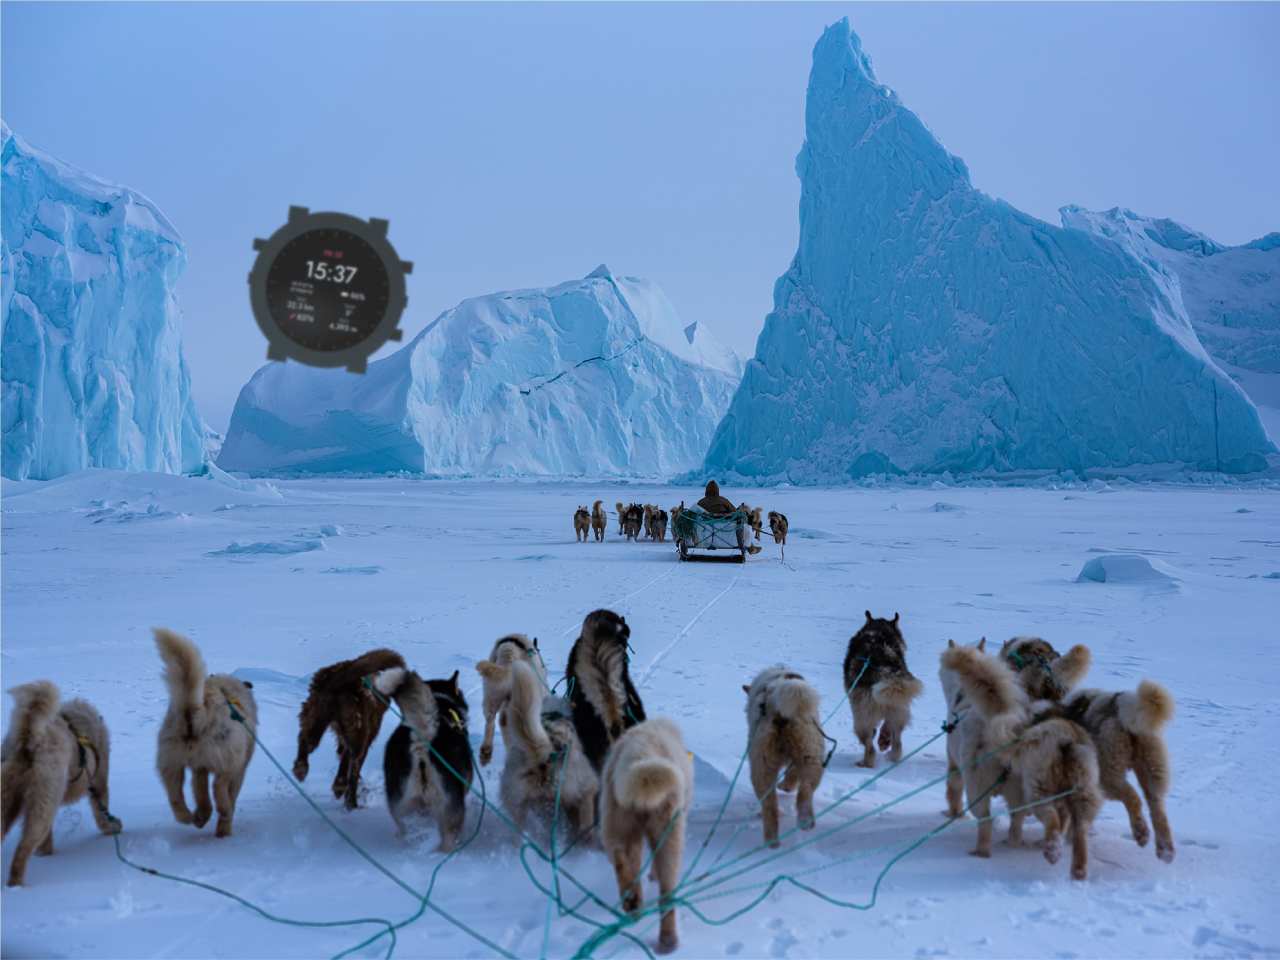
15:37
